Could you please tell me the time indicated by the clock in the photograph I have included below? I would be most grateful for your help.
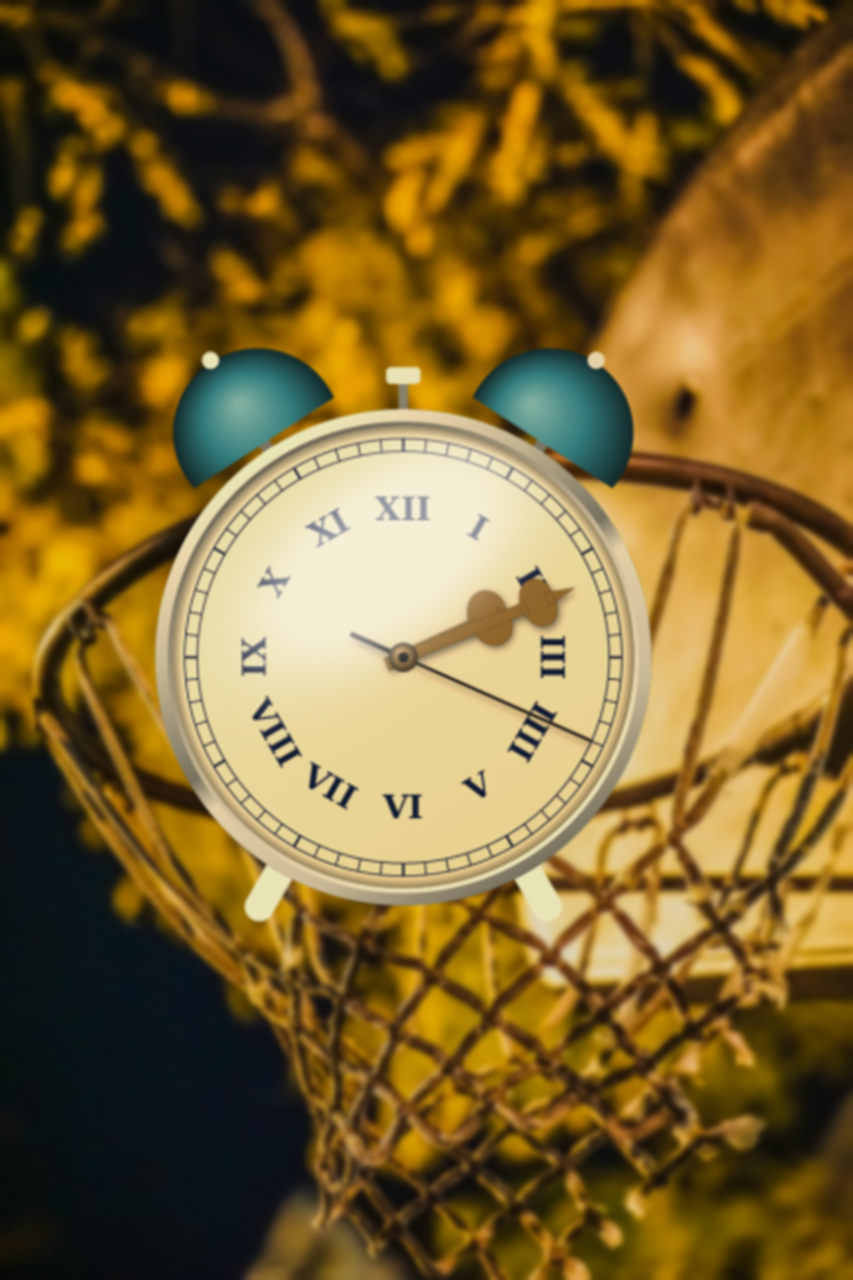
2:11:19
